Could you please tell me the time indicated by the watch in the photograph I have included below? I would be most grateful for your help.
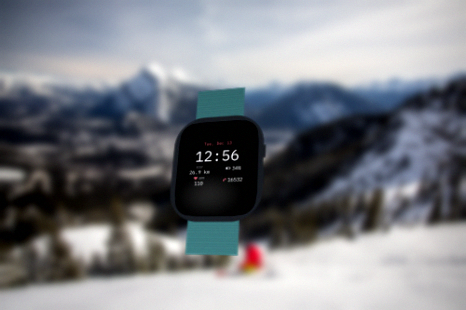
12:56
